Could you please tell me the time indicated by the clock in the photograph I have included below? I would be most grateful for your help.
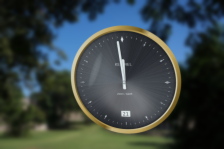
11:59
